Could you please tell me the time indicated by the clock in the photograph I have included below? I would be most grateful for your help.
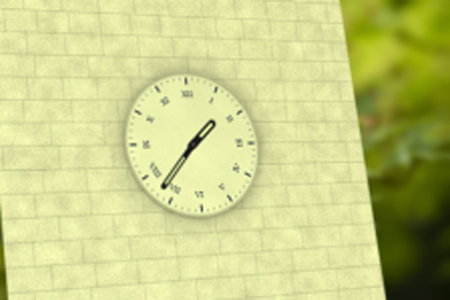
1:37
